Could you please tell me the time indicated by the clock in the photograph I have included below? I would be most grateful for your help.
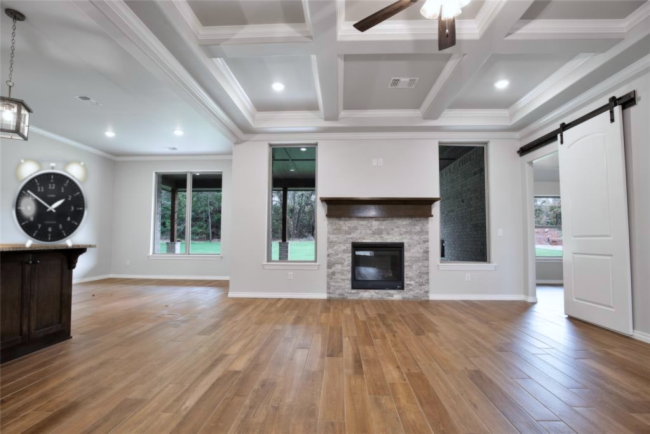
1:51
